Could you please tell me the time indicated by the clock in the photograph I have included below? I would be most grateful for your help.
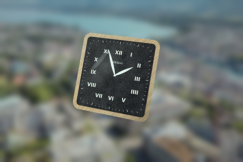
1:56
